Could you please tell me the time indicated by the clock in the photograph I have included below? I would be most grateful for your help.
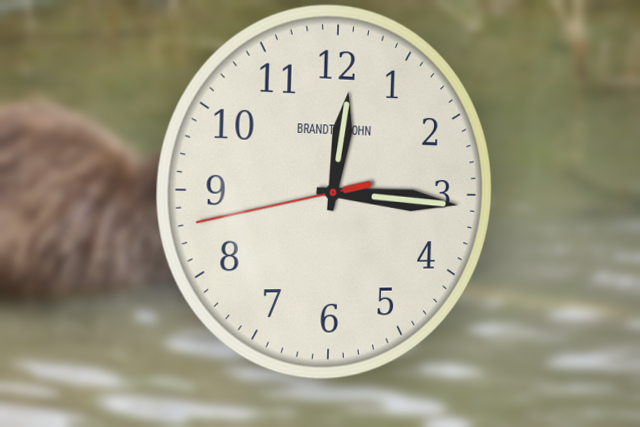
12:15:43
